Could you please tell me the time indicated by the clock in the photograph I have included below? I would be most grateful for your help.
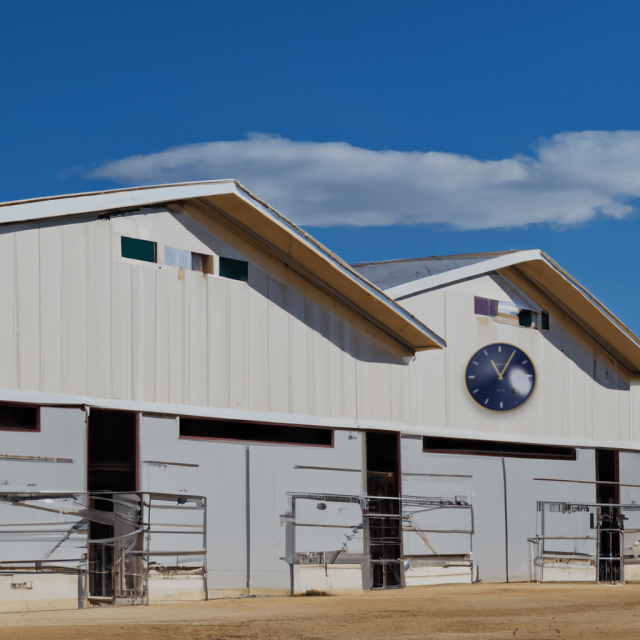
11:05
